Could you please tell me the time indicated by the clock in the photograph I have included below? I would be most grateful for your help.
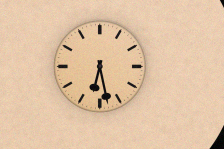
6:28
